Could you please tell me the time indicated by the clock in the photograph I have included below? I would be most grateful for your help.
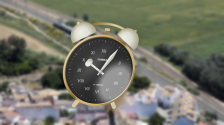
10:05
